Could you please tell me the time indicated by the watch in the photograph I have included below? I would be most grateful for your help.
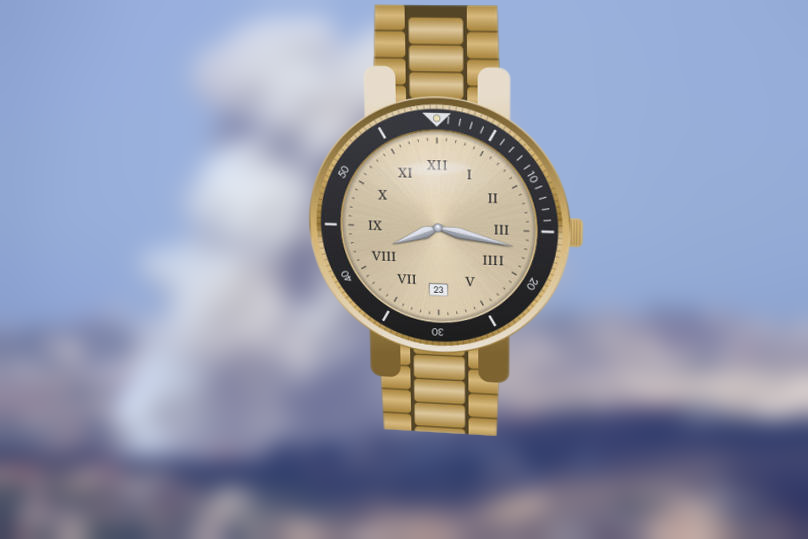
8:17
